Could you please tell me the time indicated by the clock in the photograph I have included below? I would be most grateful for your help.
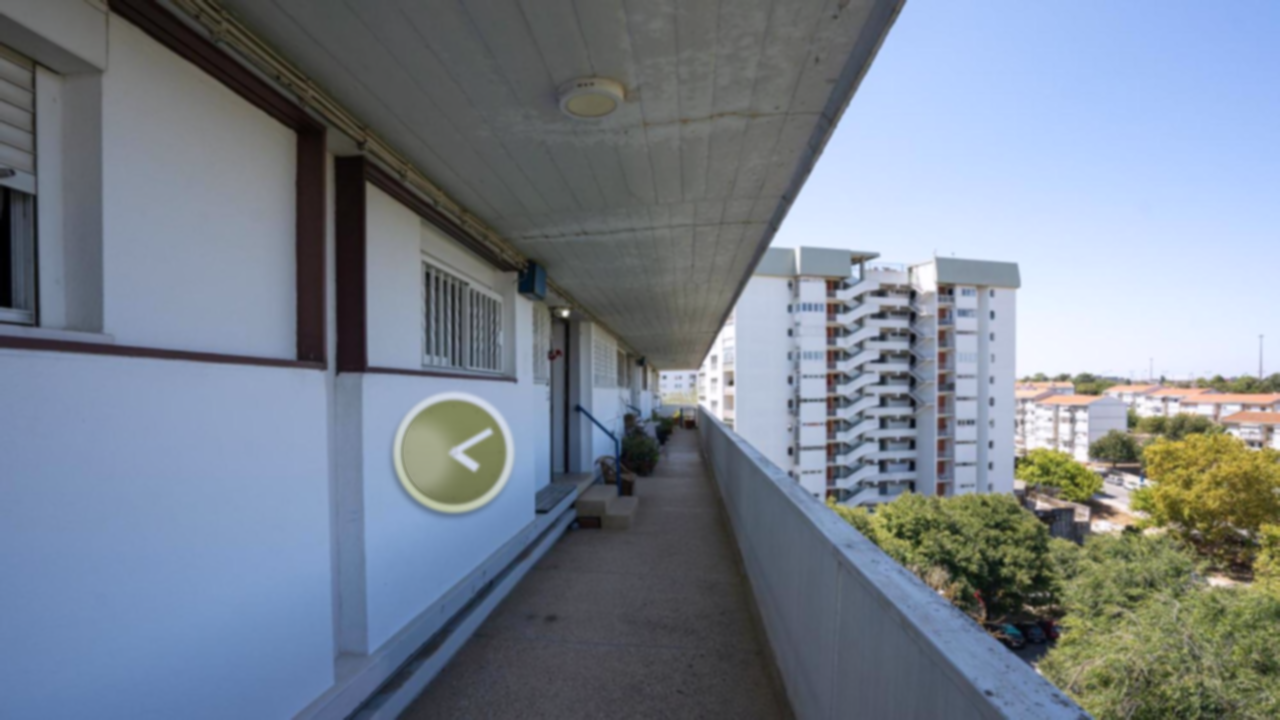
4:10
